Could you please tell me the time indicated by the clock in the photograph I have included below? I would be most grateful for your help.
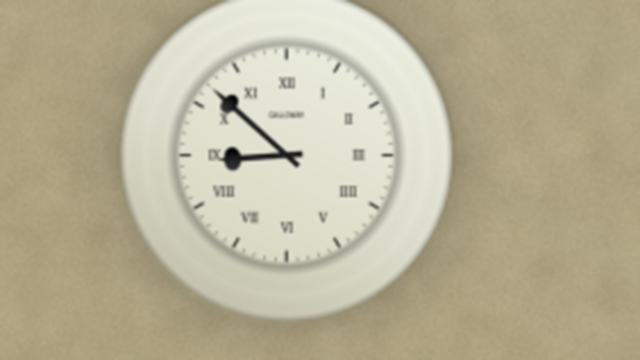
8:52
